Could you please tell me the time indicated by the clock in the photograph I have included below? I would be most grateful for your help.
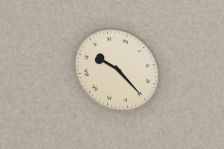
9:20
